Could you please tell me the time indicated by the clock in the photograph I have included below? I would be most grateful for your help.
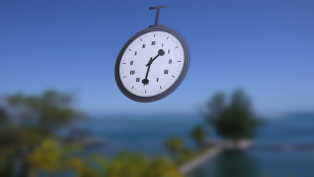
1:31
